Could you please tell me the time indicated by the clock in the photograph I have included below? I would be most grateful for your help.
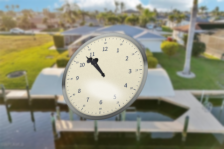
10:53
